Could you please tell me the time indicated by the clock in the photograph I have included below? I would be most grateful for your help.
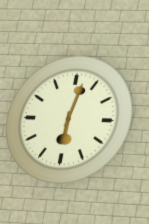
6:02
